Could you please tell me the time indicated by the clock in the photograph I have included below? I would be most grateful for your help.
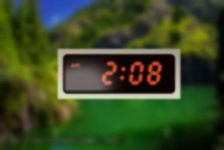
2:08
